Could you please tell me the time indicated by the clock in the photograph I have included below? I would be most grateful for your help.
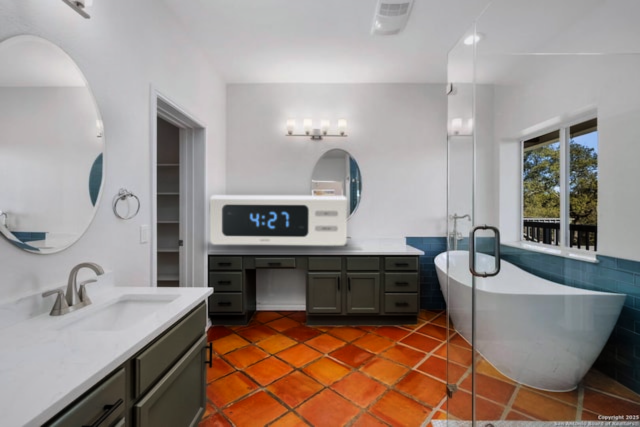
4:27
